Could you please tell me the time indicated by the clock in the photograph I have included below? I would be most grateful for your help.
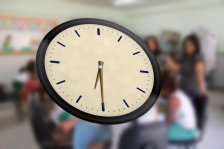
6:30
